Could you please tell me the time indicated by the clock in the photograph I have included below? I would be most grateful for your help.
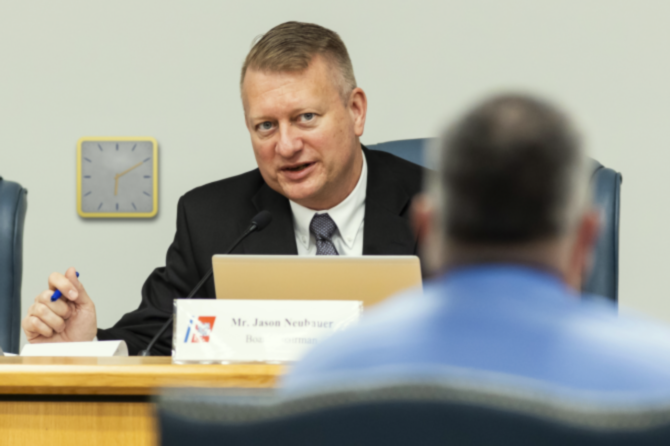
6:10
